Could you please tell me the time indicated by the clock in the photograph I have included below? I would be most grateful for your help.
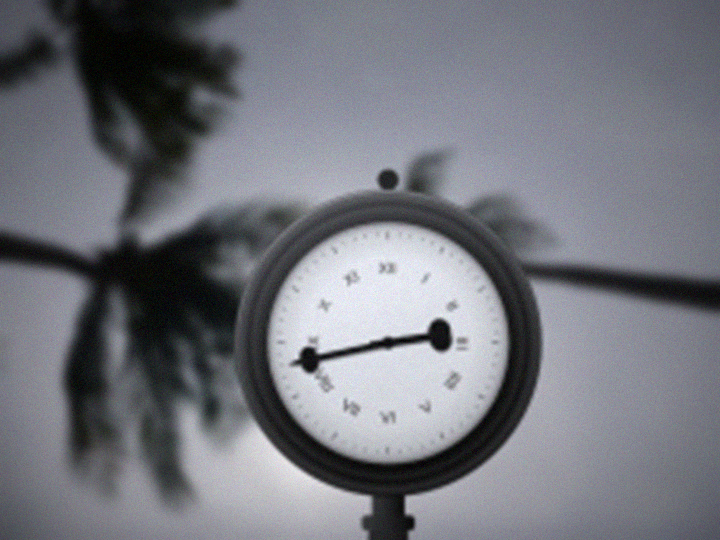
2:43
